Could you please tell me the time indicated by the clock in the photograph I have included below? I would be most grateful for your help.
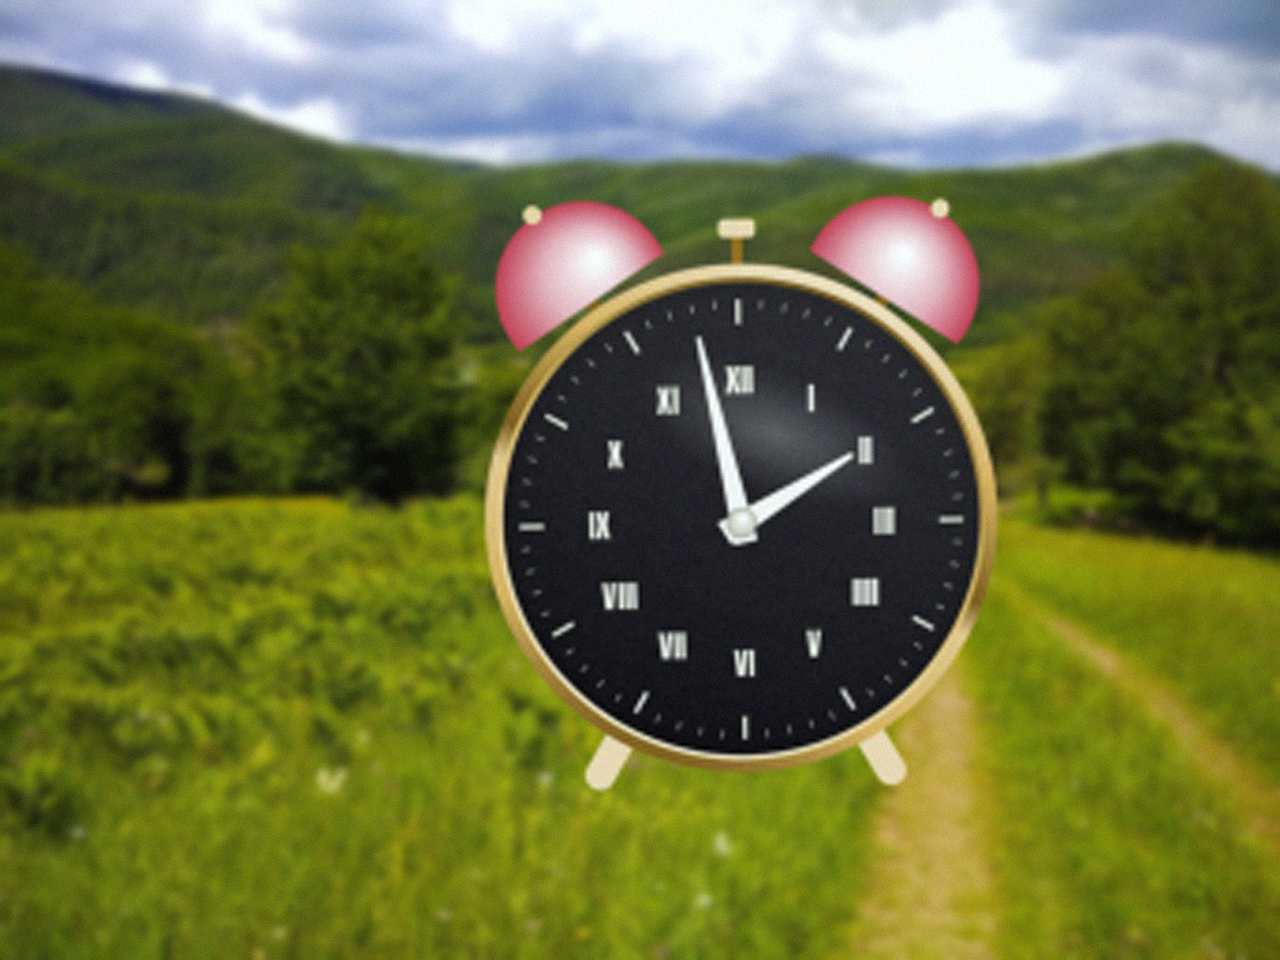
1:58
